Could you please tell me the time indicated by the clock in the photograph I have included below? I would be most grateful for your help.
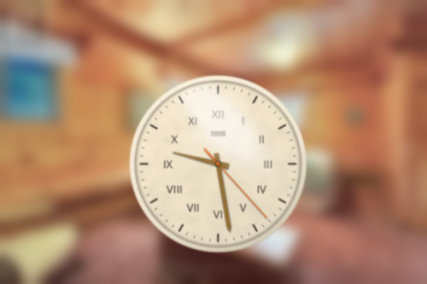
9:28:23
